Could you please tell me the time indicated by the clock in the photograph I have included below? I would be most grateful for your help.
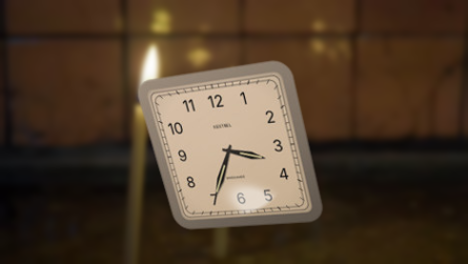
3:35
